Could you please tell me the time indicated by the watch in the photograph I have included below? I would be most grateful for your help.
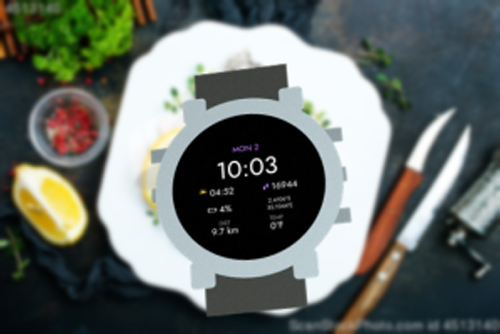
10:03
